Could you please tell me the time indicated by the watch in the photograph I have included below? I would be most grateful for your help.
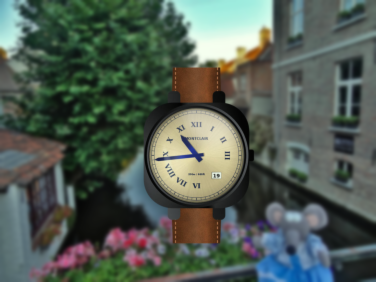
10:44
